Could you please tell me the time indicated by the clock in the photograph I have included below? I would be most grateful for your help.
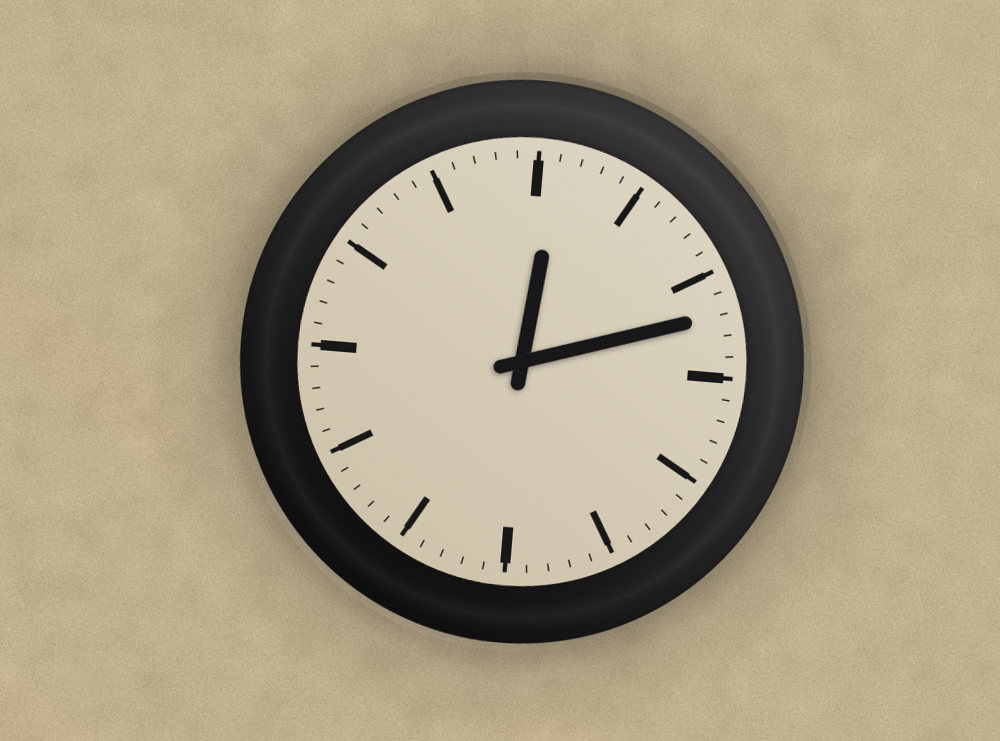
12:12
